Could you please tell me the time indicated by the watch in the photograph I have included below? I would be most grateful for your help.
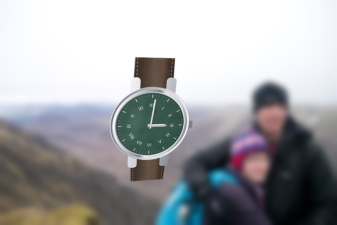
3:01
